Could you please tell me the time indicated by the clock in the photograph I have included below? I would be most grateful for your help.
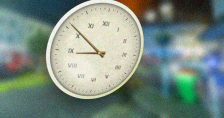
8:51
